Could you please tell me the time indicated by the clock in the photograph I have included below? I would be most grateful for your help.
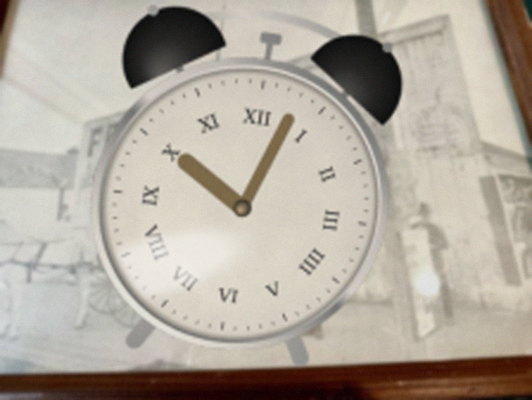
10:03
